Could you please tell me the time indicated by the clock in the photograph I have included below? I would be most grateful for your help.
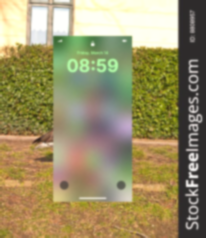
8:59
